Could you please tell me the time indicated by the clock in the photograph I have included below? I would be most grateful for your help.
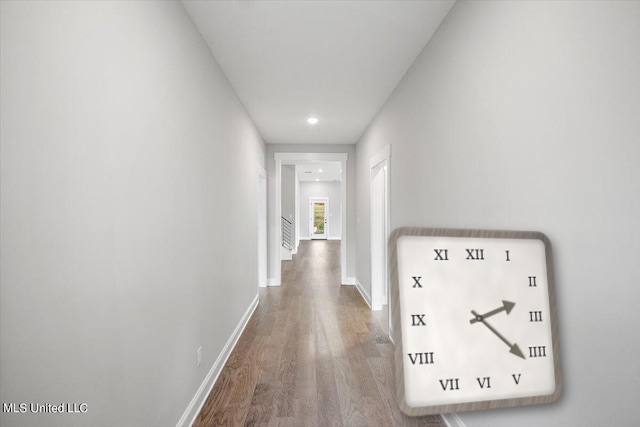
2:22
